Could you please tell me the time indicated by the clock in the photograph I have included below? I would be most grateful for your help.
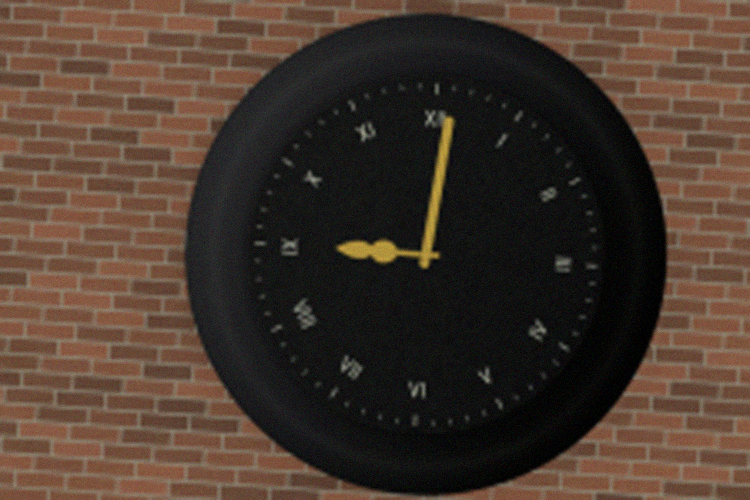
9:01
